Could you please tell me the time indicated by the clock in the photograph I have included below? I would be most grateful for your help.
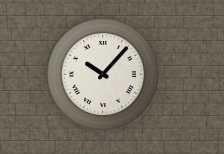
10:07
